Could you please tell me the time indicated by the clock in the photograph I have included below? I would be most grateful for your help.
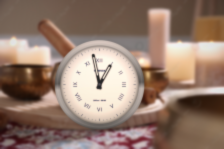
12:58
